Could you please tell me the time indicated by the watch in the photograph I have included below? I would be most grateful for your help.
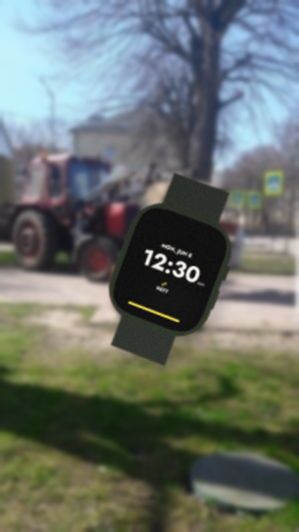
12:30
